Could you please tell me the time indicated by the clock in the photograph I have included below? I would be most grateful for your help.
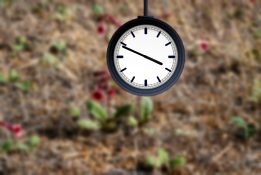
3:49
